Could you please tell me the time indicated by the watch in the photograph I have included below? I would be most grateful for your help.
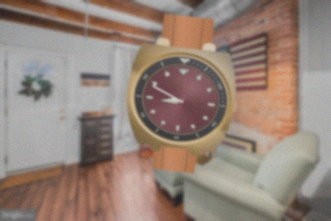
8:49
